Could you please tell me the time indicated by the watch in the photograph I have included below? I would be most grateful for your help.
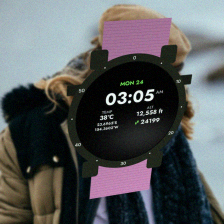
3:05
